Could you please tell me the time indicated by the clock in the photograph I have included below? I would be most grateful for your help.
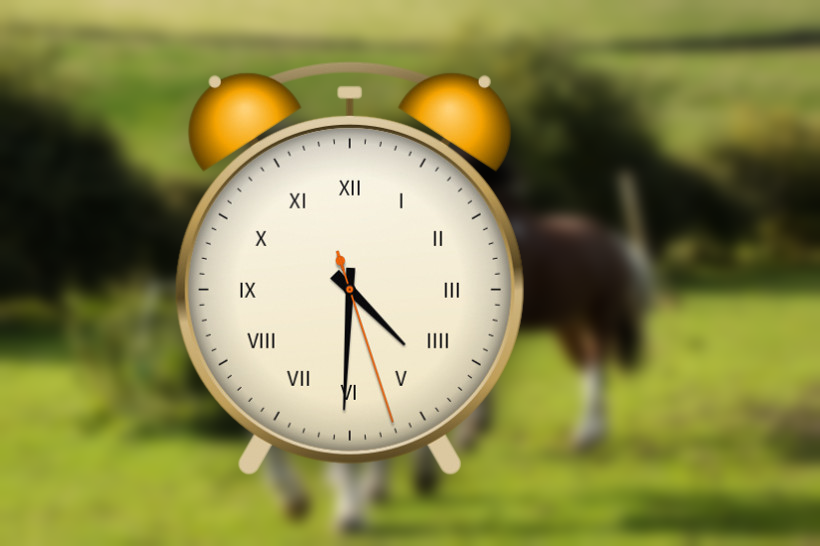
4:30:27
